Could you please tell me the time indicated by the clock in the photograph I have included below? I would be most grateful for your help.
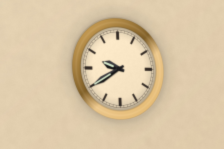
9:40
